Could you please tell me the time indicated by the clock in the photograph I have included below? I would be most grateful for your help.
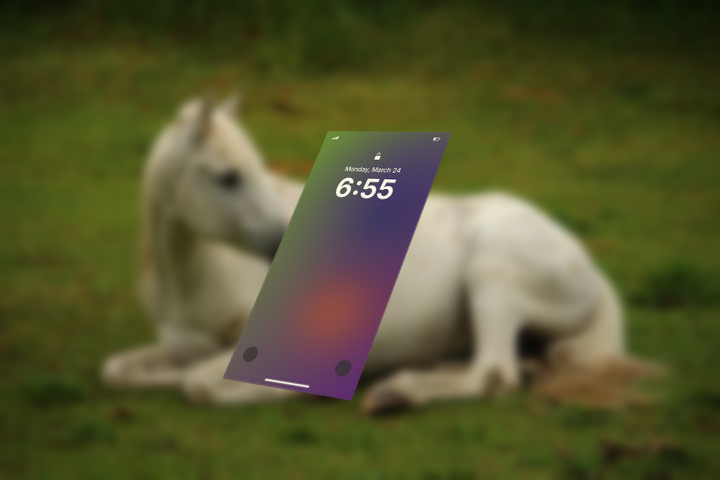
6:55
